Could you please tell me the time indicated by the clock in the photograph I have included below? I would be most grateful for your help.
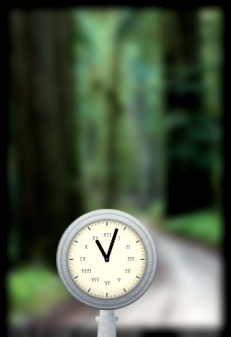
11:03
